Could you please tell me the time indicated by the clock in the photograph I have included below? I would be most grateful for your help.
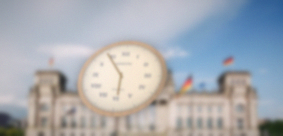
5:54
